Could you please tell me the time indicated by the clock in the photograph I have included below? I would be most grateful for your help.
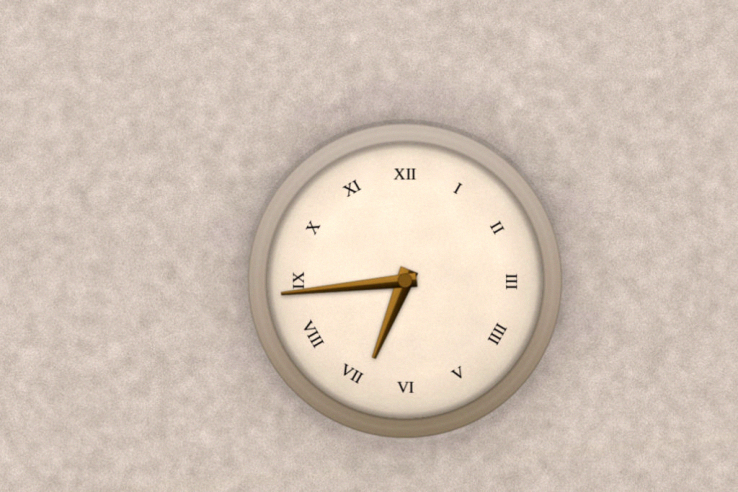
6:44
